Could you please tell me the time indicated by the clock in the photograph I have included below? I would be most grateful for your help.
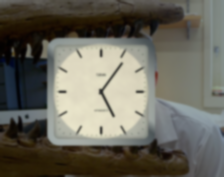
5:06
